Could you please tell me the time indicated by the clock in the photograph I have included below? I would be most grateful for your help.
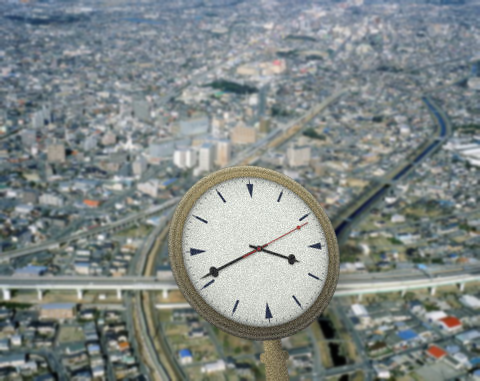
3:41:11
